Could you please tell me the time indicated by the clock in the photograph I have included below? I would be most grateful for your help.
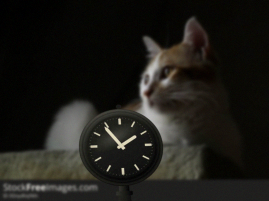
1:54
